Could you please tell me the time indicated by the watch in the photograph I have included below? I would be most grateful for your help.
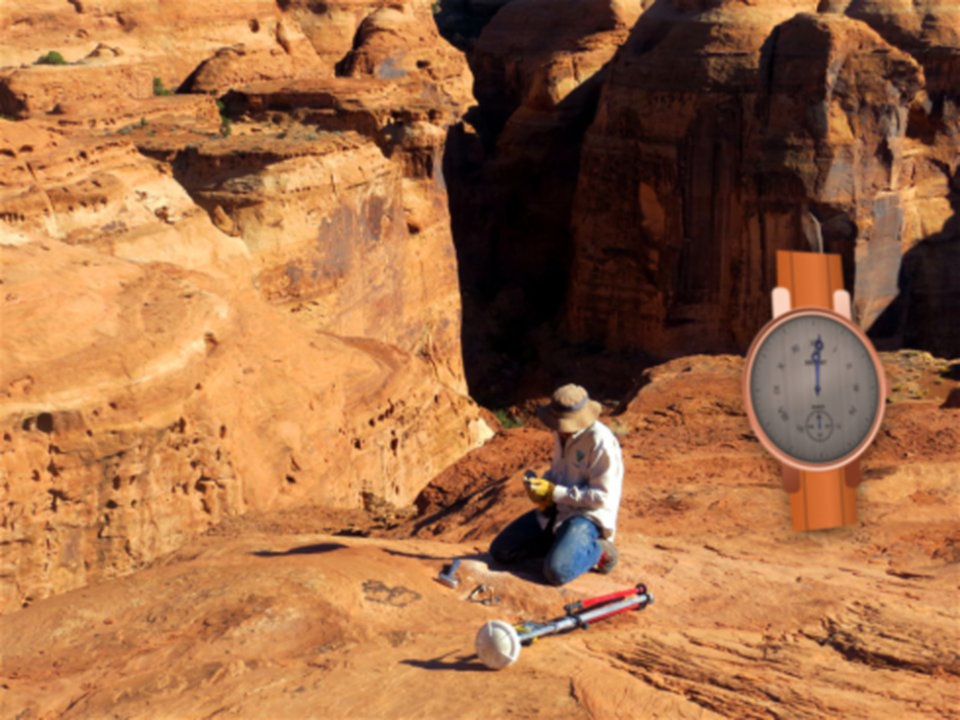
12:01
